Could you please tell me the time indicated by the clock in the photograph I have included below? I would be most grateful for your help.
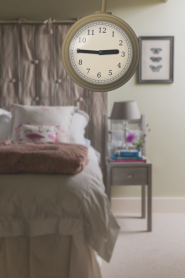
2:45
